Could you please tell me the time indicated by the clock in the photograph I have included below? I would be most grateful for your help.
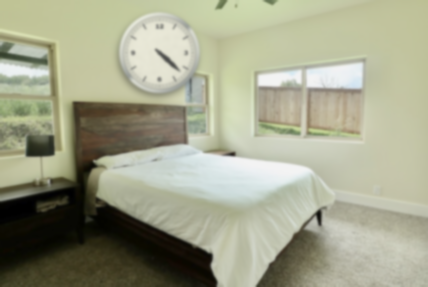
4:22
